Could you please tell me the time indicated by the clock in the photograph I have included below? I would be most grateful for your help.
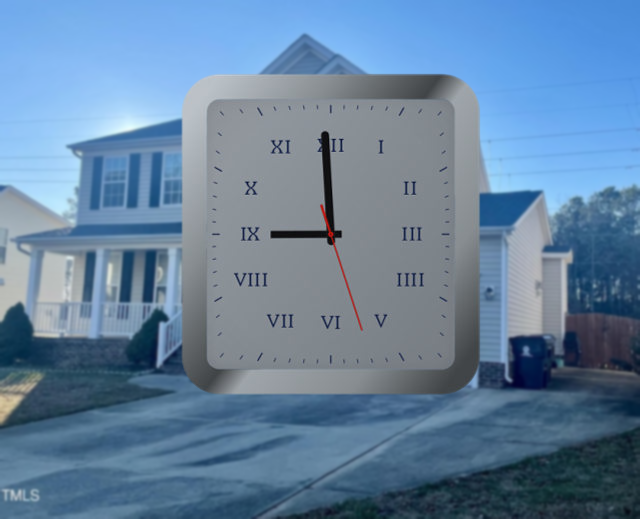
8:59:27
